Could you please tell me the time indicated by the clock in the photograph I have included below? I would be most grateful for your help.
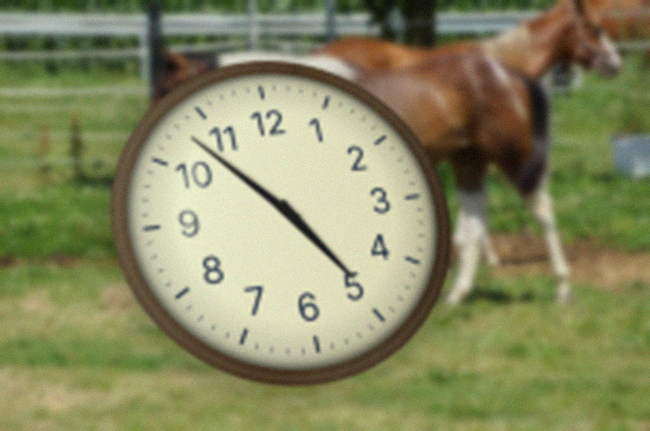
4:53
